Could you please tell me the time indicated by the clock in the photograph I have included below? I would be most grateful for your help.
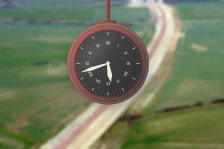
5:42
